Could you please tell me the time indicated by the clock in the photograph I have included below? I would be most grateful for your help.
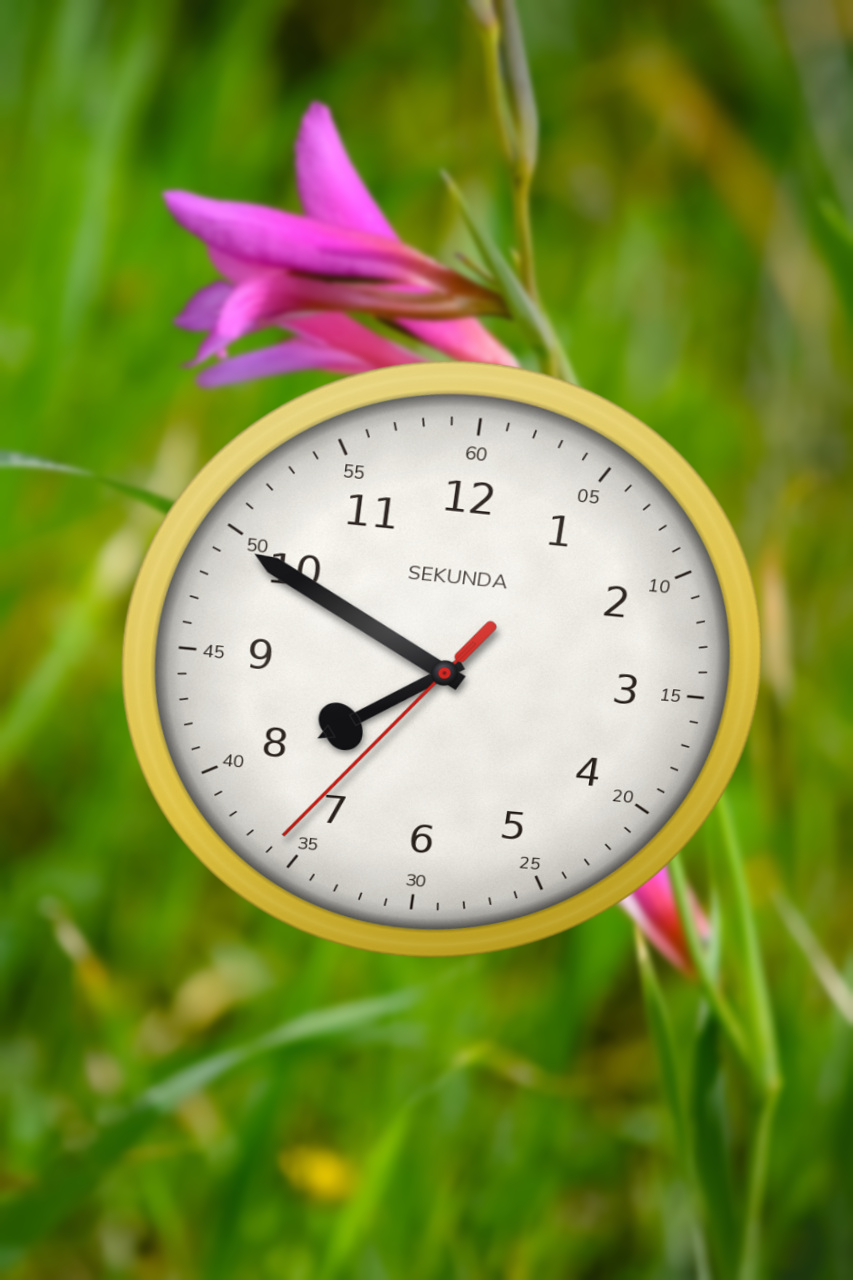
7:49:36
